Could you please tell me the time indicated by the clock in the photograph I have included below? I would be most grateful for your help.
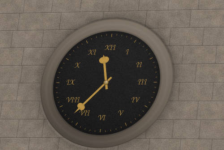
11:37
